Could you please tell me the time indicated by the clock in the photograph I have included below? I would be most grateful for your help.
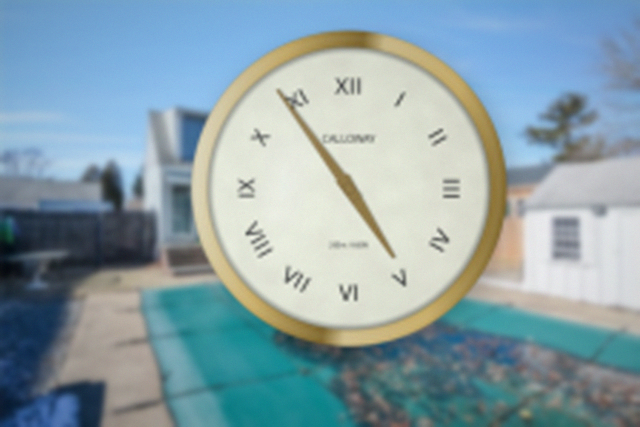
4:54
